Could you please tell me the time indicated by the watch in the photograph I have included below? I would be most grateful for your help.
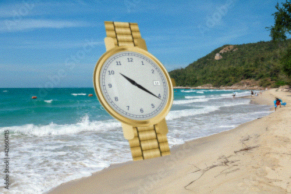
10:21
